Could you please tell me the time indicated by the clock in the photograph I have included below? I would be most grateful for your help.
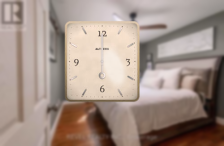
6:00
